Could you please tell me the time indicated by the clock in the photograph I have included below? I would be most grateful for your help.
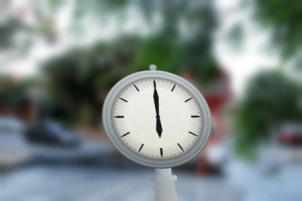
6:00
